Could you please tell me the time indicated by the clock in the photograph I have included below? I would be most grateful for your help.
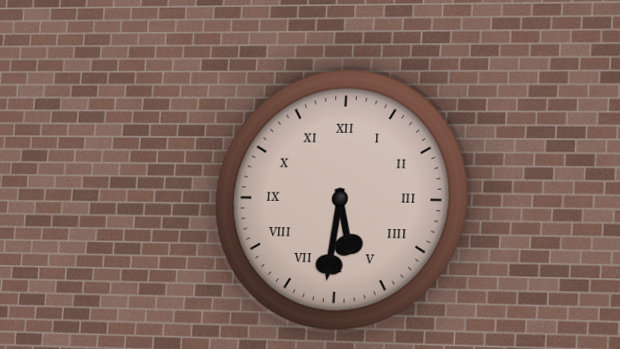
5:31
